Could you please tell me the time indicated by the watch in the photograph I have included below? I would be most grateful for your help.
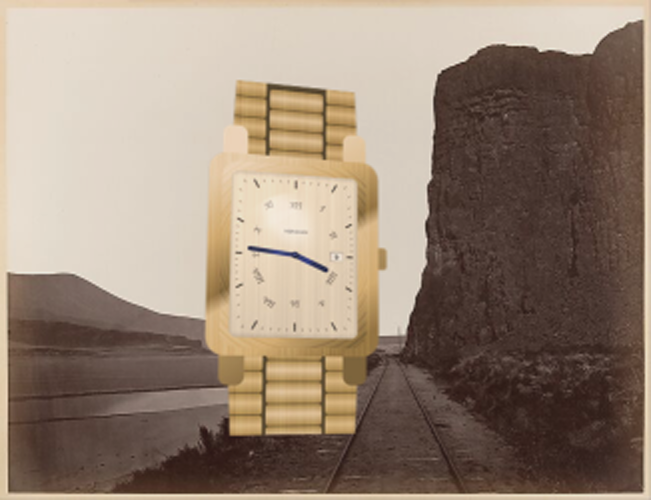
3:46
